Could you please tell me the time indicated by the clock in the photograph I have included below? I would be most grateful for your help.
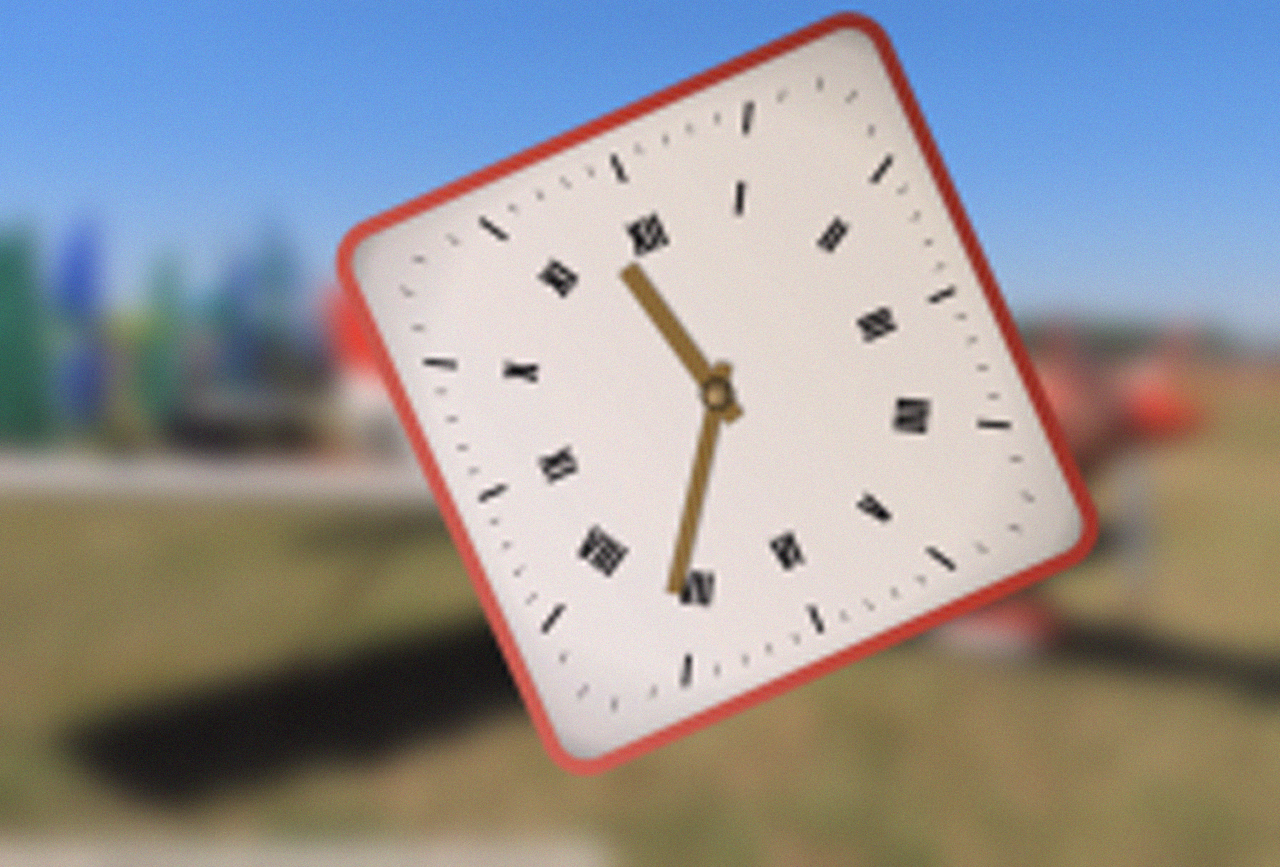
11:36
